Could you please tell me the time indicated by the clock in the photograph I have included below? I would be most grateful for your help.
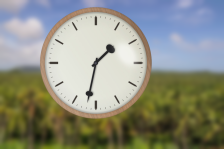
1:32
